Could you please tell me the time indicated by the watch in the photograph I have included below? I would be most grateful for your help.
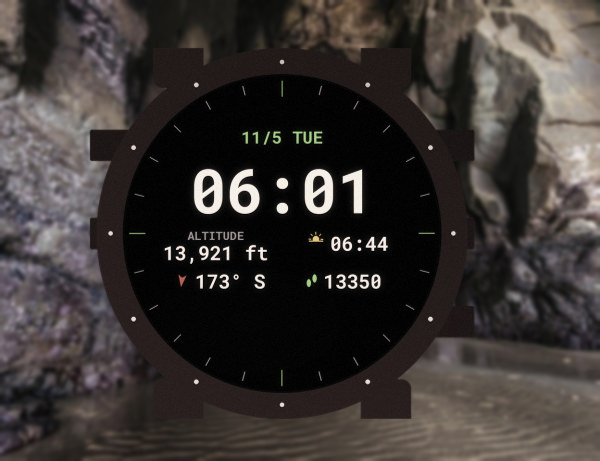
6:01
